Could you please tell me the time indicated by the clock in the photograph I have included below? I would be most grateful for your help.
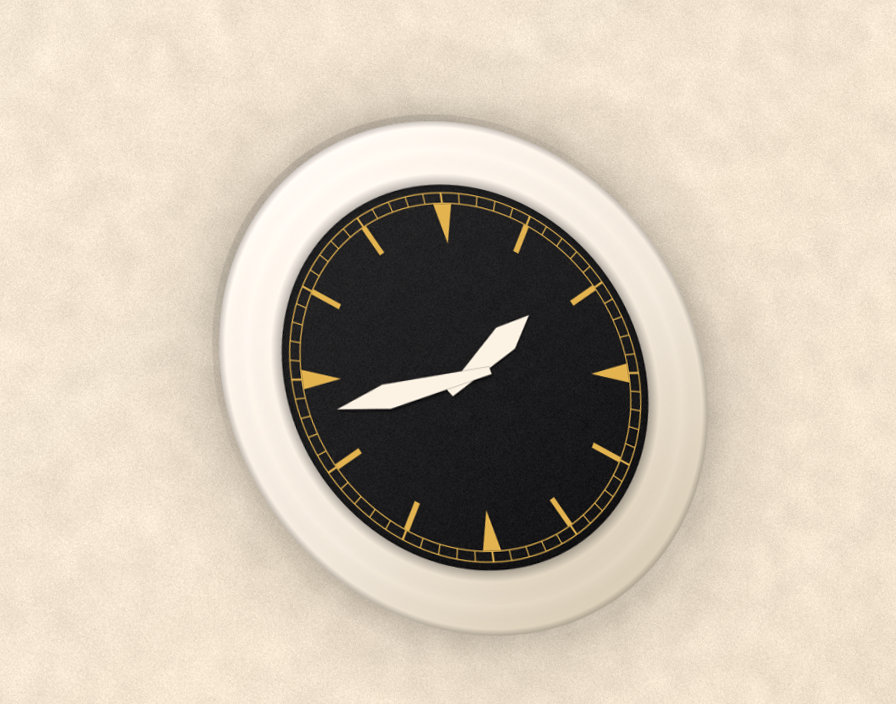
1:43
